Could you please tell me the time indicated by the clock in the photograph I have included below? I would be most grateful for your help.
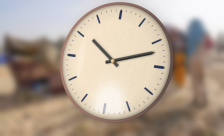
10:12
